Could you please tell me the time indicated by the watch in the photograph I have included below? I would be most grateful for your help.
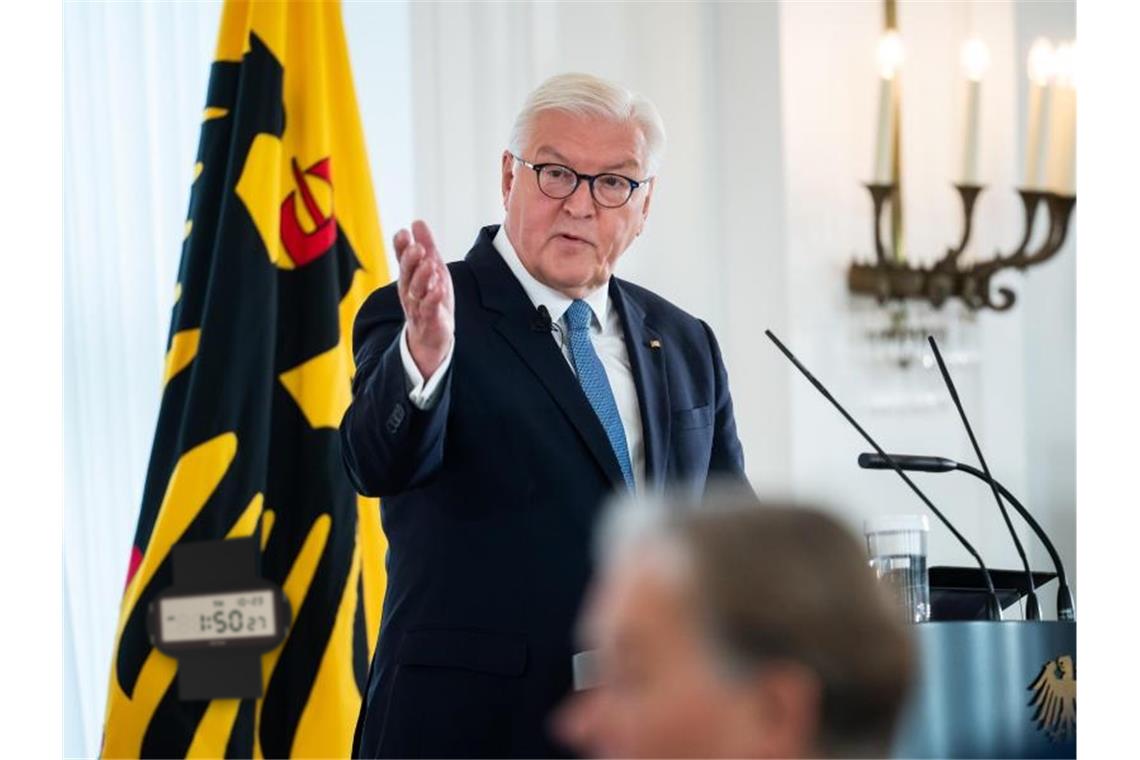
1:50
